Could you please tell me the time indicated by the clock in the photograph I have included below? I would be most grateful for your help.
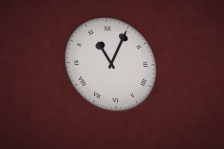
11:05
